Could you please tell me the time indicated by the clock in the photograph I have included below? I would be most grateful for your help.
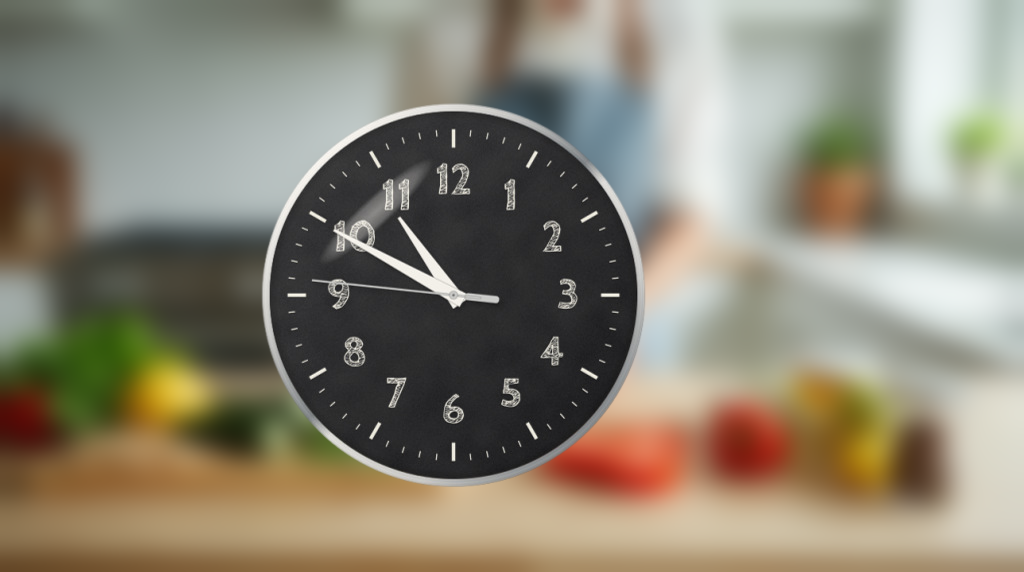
10:49:46
